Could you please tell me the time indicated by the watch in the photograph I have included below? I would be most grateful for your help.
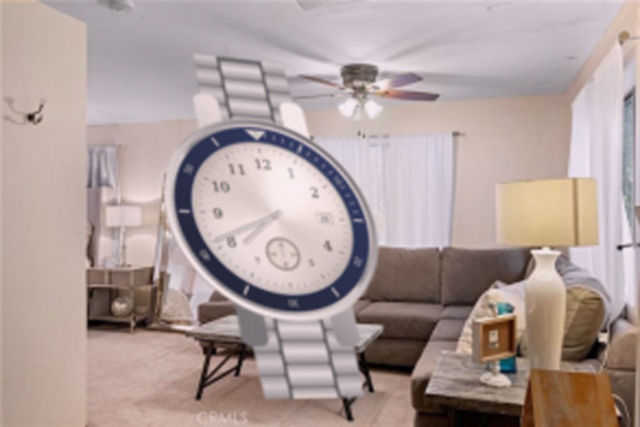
7:41
